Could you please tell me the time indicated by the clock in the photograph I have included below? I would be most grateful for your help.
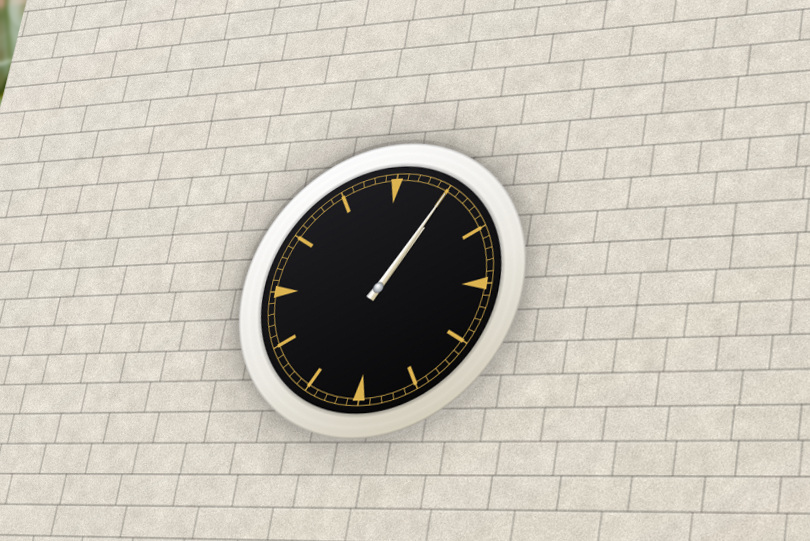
1:05
